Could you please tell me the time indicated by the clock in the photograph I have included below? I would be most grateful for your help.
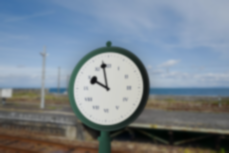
9:58
